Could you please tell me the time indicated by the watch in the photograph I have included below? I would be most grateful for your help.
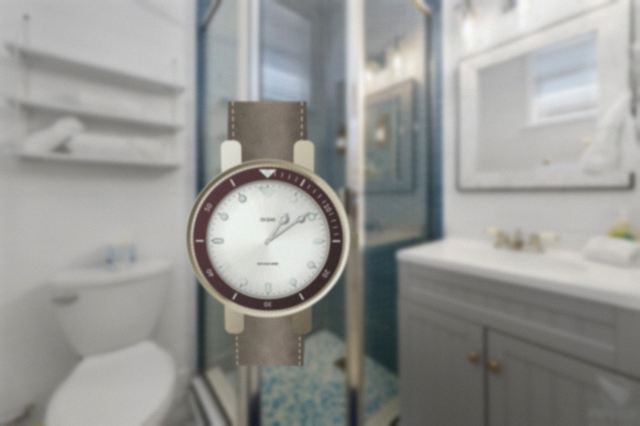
1:09
